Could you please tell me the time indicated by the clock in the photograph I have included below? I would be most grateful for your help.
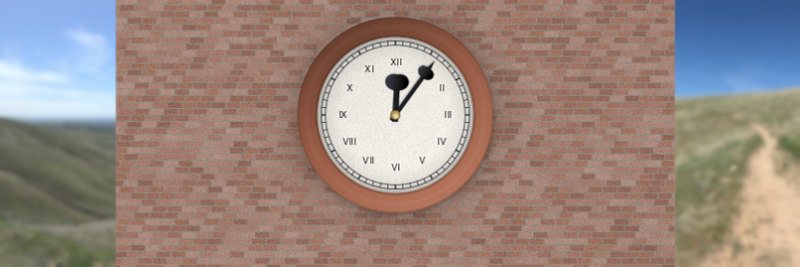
12:06
